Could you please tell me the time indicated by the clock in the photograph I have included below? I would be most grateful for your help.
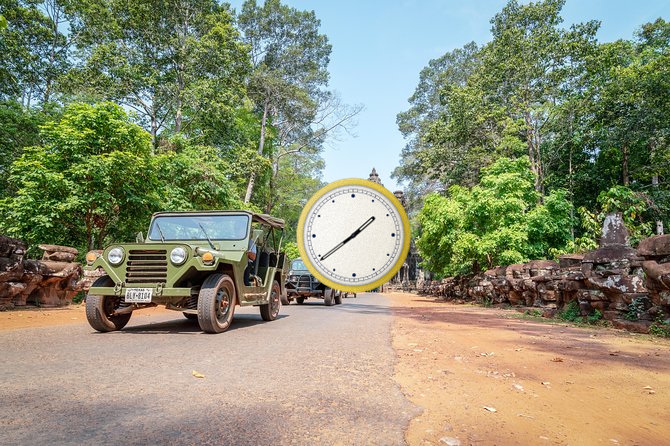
1:39
